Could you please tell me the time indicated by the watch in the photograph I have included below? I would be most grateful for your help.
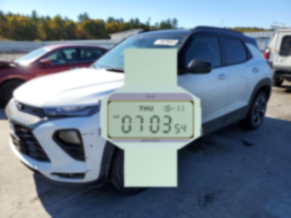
7:03
